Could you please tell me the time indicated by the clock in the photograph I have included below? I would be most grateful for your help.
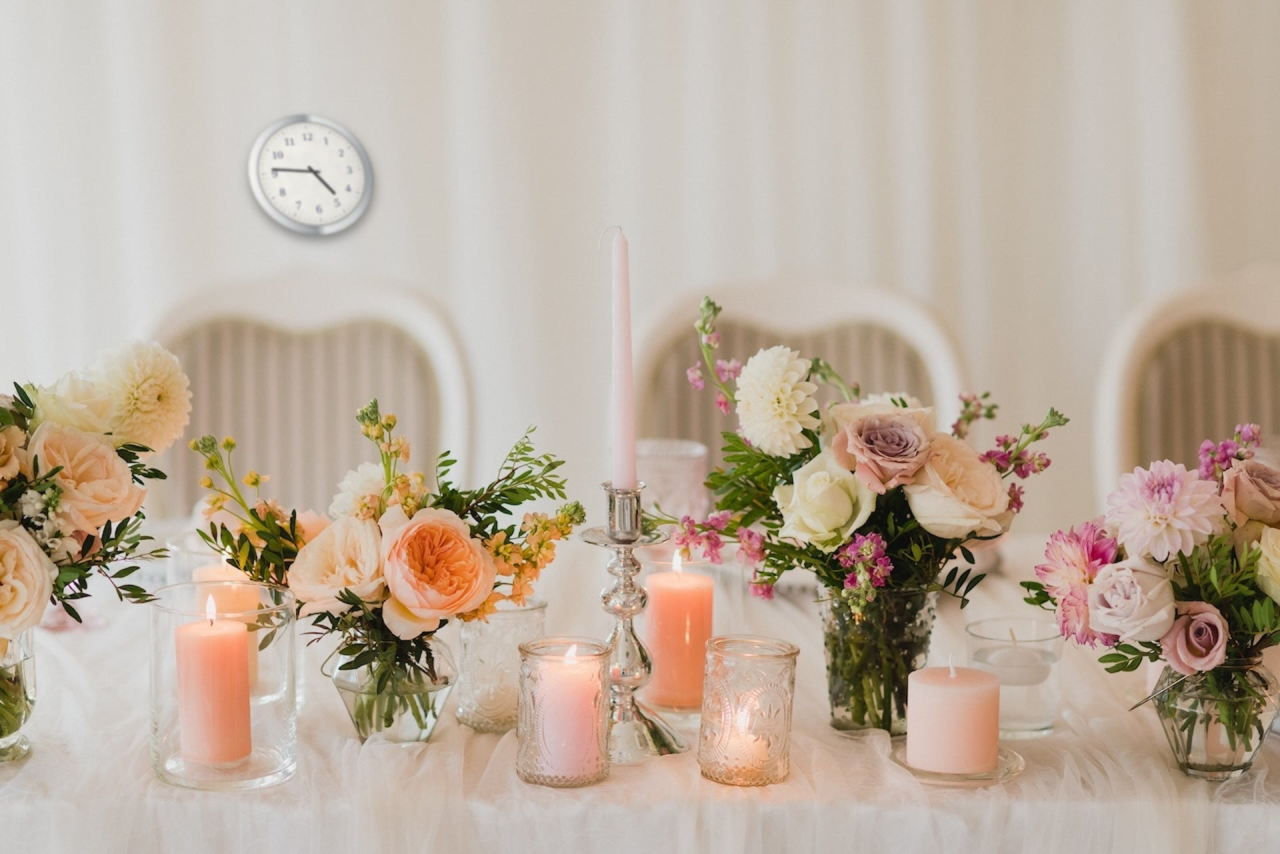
4:46
